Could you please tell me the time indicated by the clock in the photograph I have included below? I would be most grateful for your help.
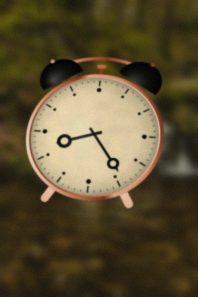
8:24
